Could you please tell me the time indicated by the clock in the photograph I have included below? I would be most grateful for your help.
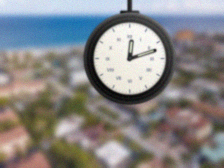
12:12
